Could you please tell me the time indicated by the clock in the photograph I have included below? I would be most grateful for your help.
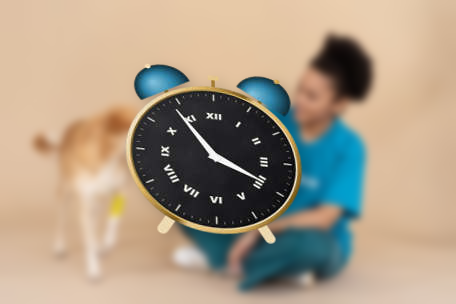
3:54
